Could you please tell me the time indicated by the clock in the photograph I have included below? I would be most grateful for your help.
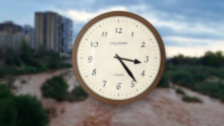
3:24
